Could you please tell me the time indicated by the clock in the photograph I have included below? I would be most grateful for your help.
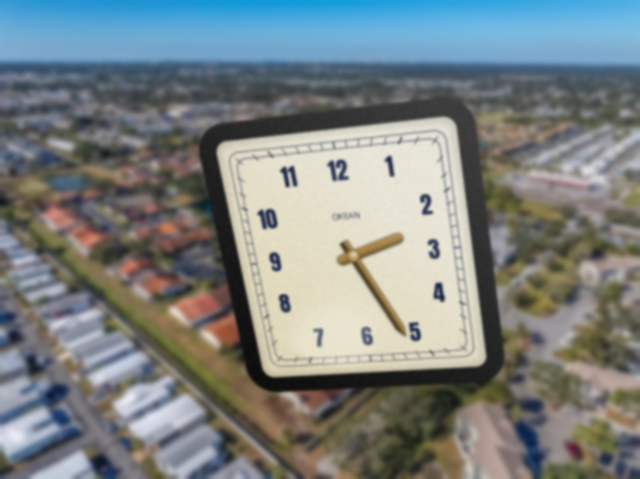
2:26
